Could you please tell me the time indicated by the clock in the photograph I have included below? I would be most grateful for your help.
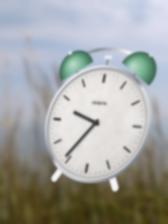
9:36
